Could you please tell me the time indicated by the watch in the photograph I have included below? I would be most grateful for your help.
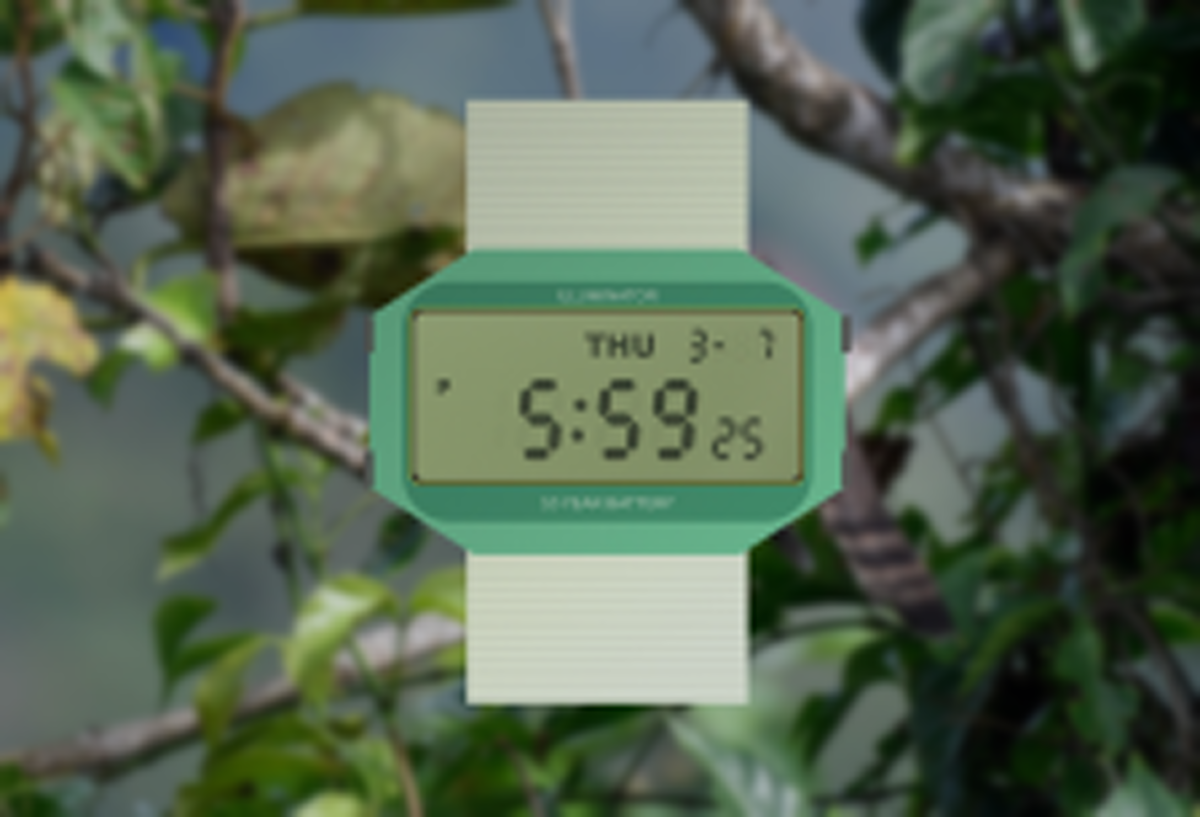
5:59:25
